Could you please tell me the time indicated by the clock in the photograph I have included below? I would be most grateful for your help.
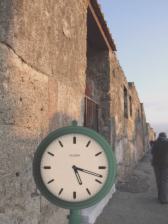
5:18
